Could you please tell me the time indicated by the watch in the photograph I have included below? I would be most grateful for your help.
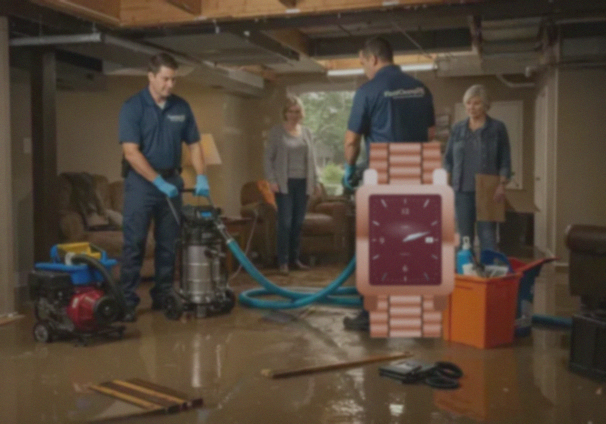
2:12
